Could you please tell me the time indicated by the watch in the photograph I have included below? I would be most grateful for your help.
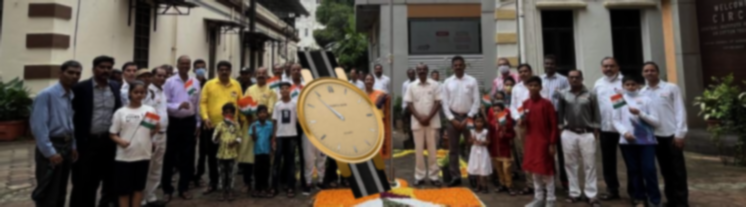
10:54
